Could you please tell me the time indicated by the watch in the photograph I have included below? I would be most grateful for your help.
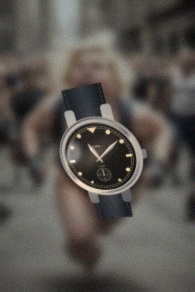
11:09
